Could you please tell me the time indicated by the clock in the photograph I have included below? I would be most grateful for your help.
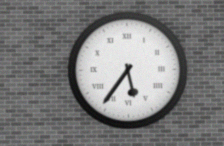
5:36
